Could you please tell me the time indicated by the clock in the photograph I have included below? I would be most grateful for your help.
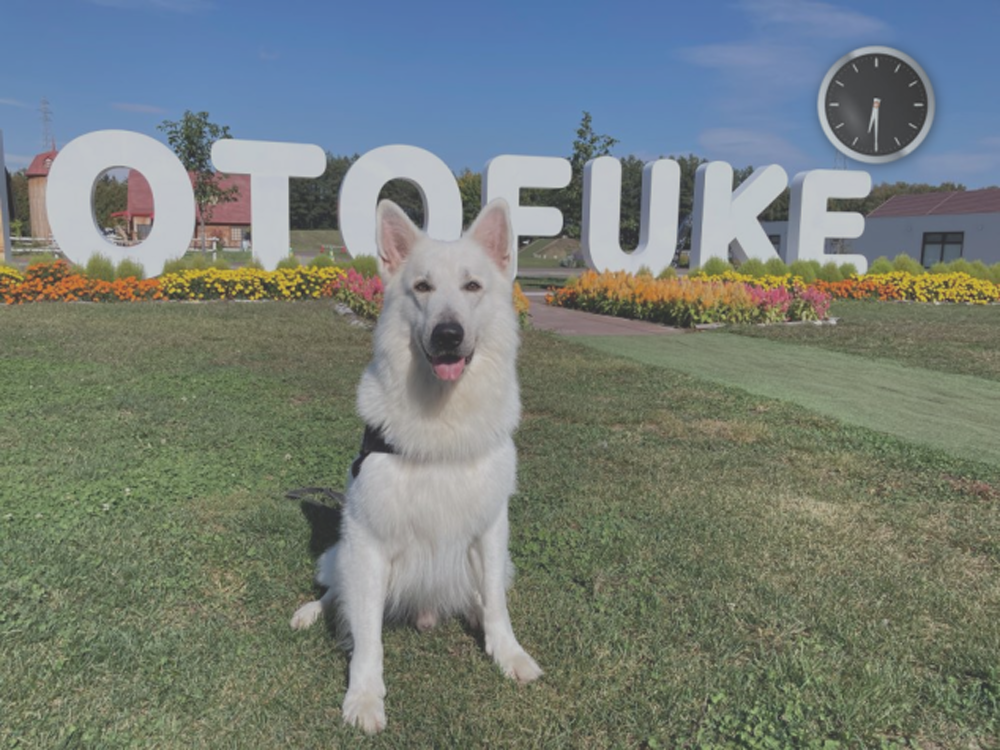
6:30
